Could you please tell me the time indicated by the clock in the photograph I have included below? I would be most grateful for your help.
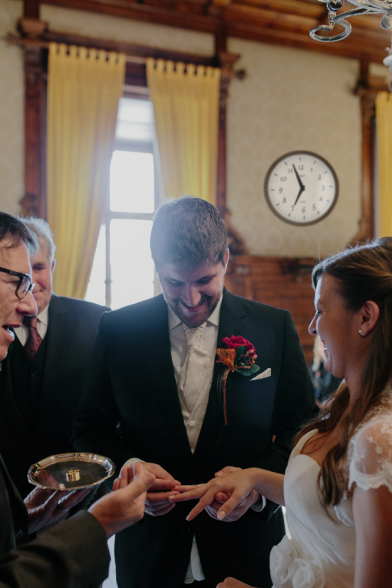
6:57
